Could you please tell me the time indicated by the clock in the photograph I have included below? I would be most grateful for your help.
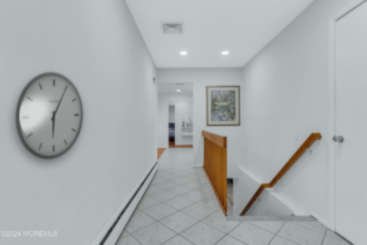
6:05
